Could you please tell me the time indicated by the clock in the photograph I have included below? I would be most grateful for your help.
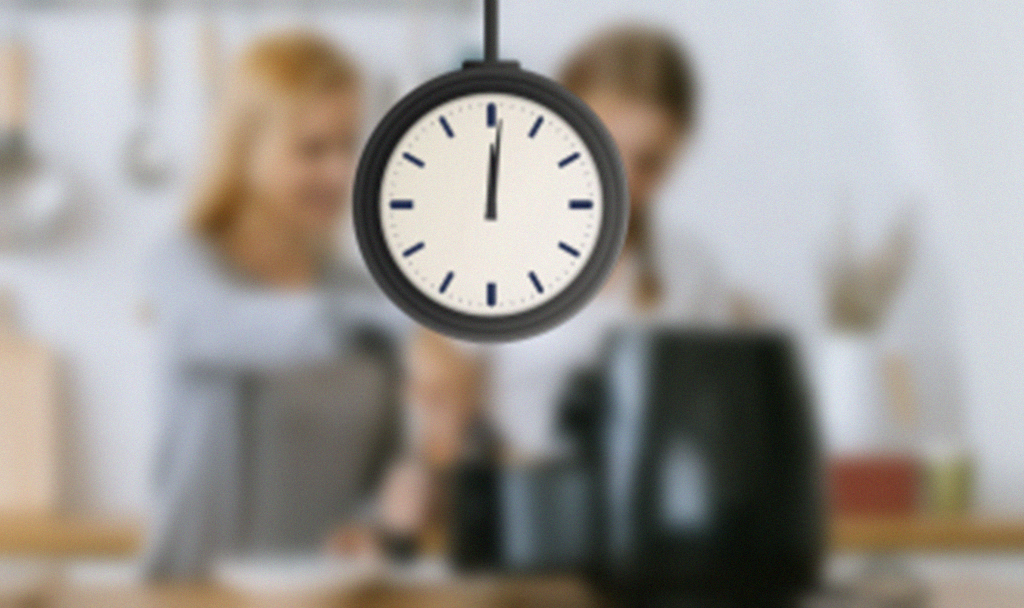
12:01
